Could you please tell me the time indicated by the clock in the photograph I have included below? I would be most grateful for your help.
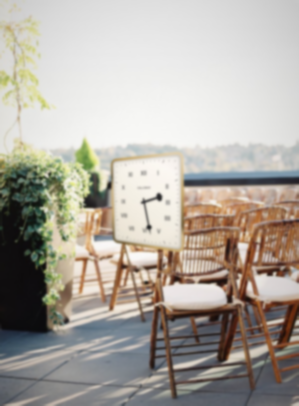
2:28
